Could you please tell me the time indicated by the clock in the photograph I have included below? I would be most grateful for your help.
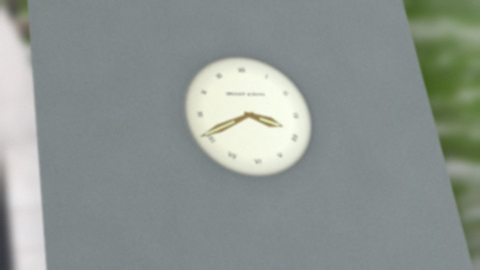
3:41
